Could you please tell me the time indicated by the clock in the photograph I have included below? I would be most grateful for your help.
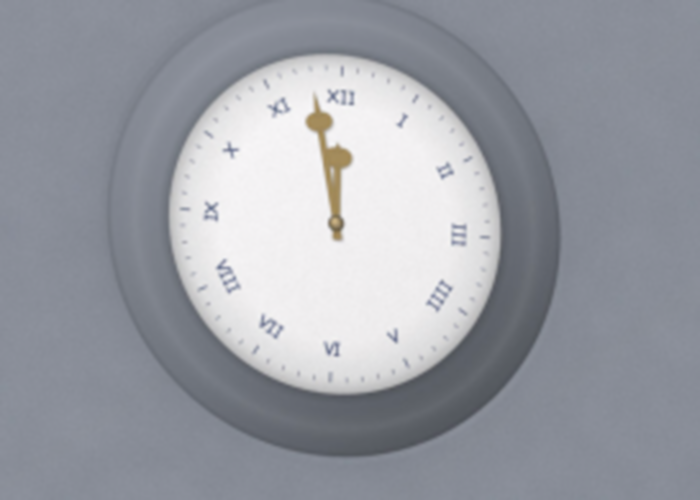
11:58
